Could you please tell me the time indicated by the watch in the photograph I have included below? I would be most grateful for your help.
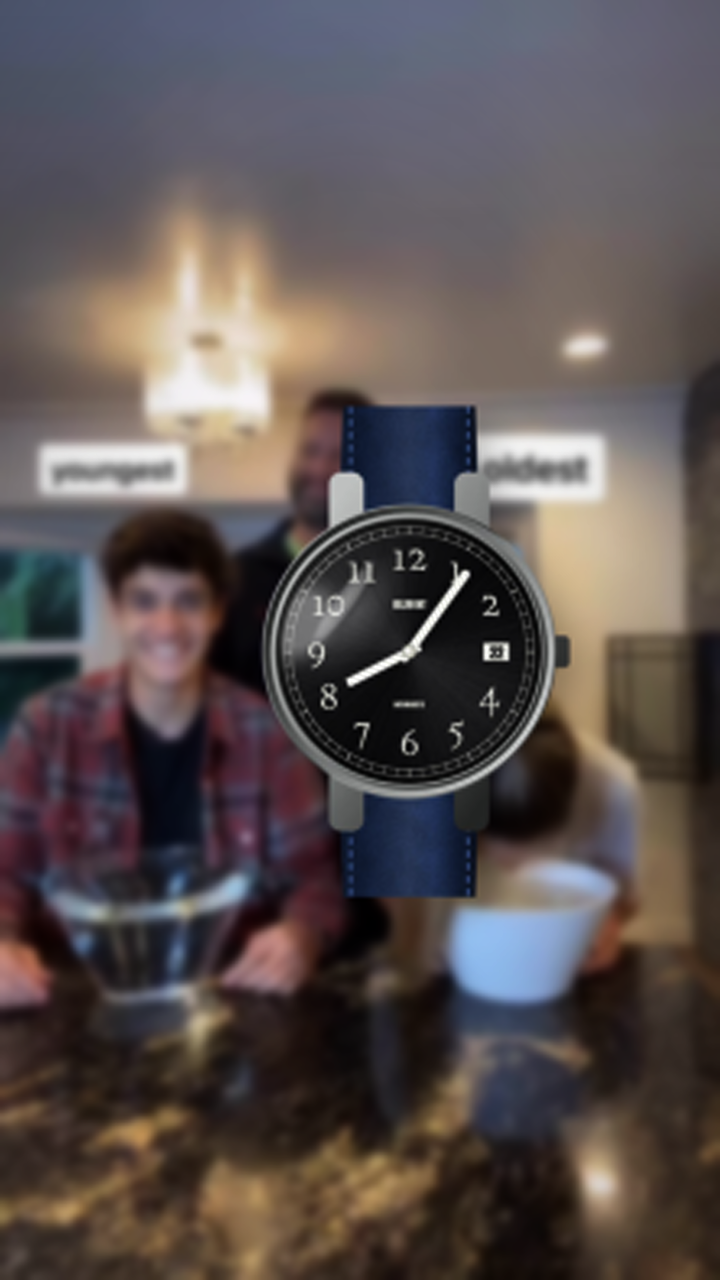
8:06
